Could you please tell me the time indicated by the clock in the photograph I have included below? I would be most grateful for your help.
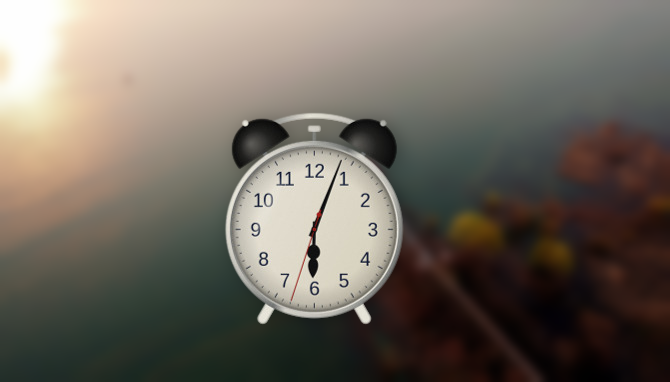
6:03:33
